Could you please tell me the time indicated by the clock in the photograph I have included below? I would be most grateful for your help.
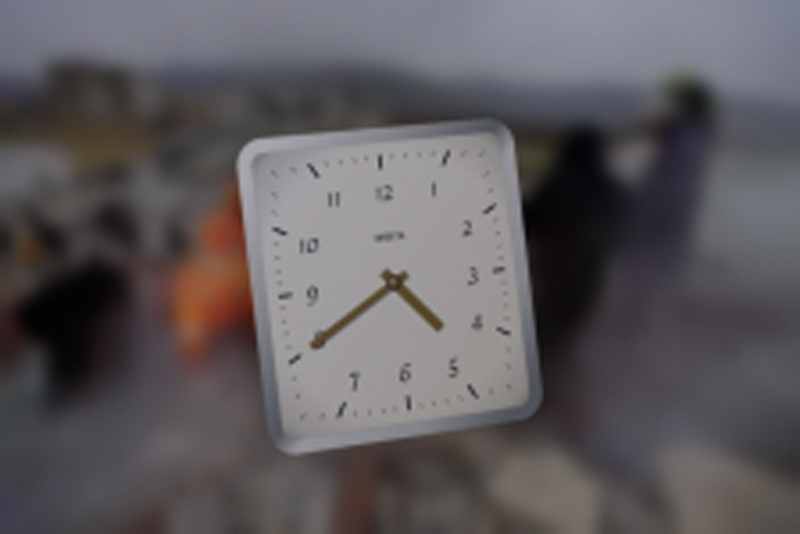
4:40
